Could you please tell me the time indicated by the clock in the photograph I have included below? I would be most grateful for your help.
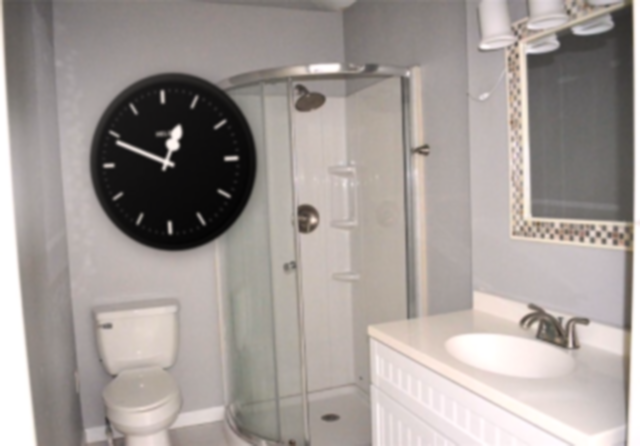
12:49
